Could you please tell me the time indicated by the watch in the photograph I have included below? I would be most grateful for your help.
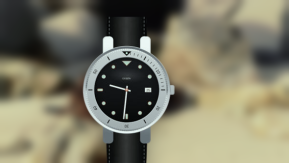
9:31
